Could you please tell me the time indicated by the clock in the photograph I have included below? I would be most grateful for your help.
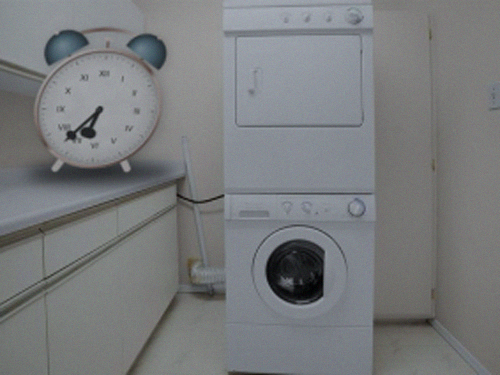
6:37
